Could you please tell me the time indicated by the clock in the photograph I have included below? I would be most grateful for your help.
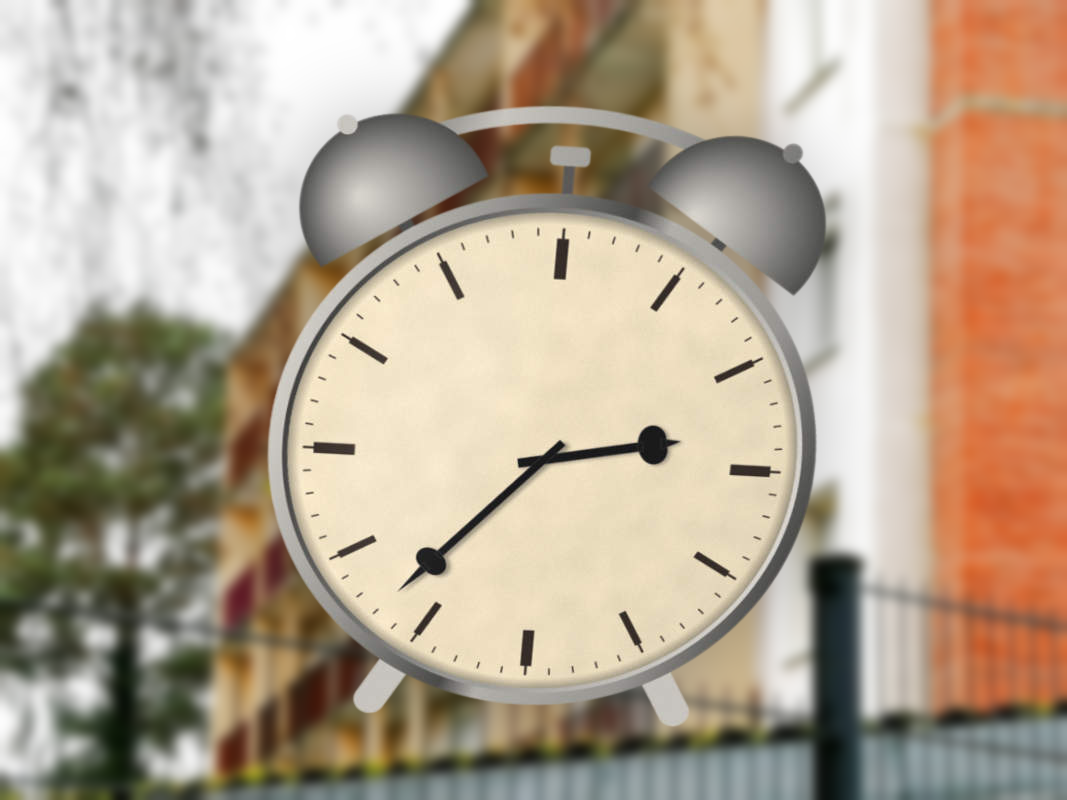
2:37
